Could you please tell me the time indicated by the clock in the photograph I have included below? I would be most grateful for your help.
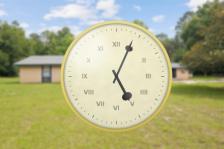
5:04
